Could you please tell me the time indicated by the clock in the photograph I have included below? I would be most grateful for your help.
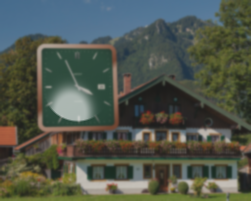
3:56
